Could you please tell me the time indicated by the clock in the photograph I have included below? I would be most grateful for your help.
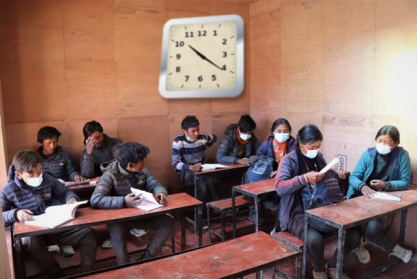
10:21
